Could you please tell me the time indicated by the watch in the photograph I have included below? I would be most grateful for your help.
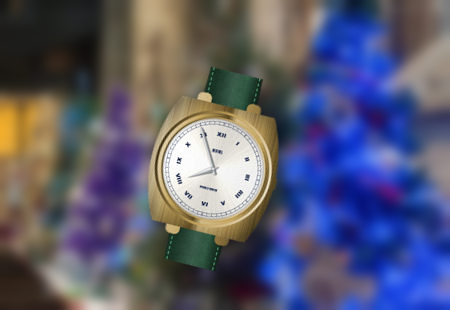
7:55
